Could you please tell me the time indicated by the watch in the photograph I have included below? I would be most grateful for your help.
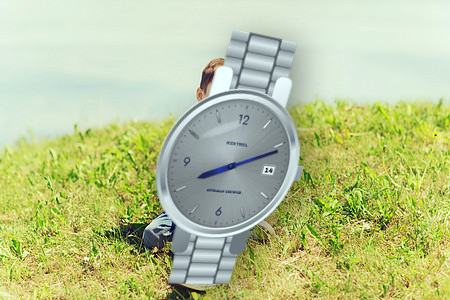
8:11
